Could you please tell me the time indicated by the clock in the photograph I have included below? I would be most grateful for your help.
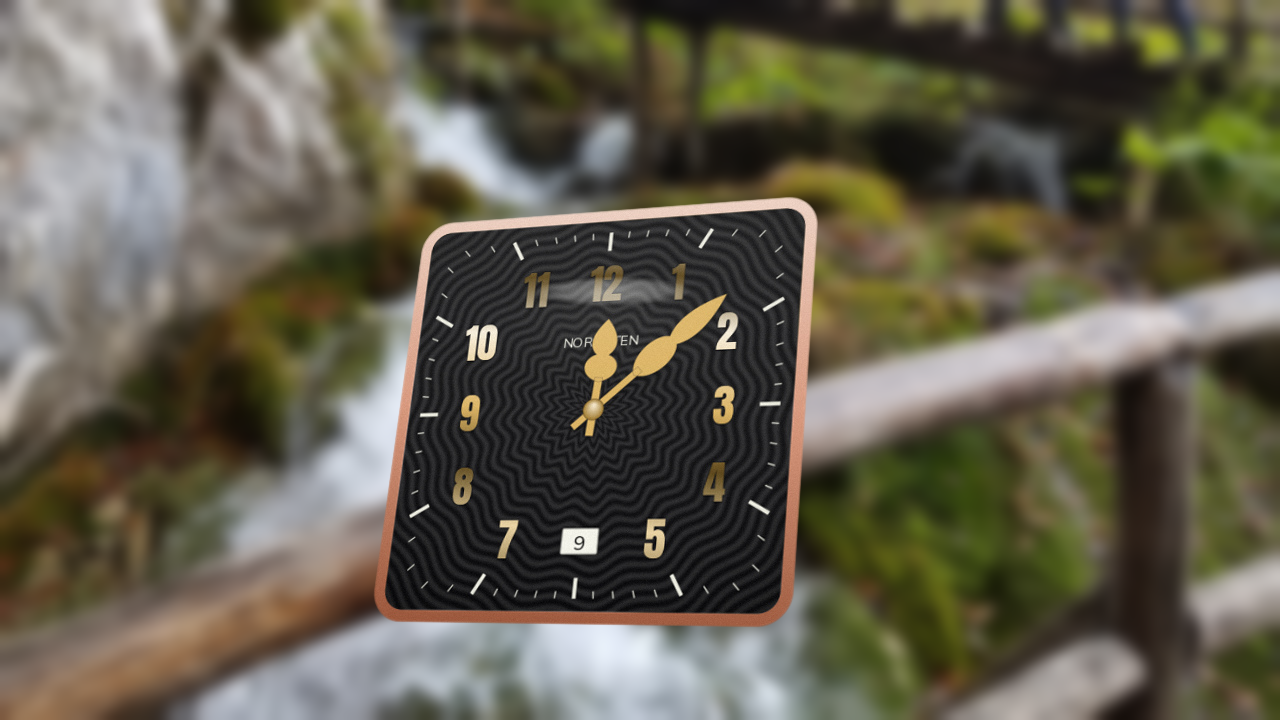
12:08
